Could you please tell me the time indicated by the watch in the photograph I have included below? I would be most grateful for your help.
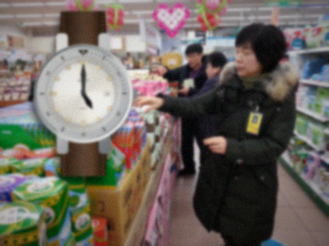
5:00
